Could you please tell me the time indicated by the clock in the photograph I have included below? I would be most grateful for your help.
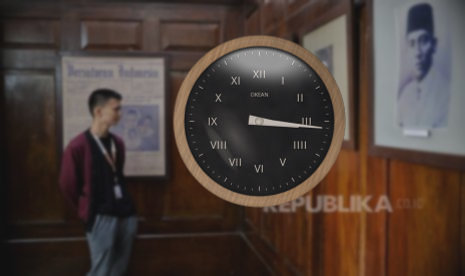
3:16
